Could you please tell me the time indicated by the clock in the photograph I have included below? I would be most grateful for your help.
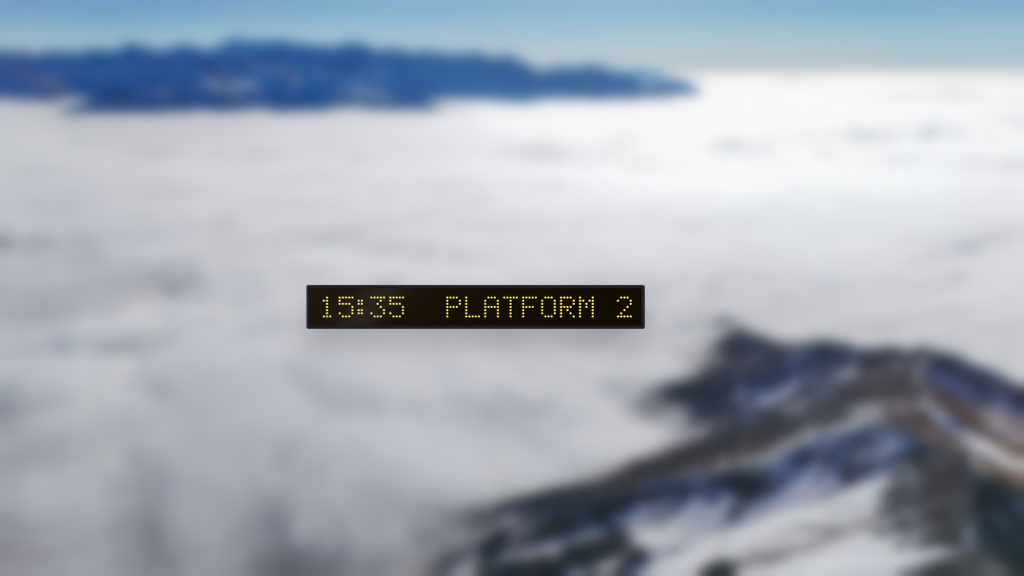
15:35
